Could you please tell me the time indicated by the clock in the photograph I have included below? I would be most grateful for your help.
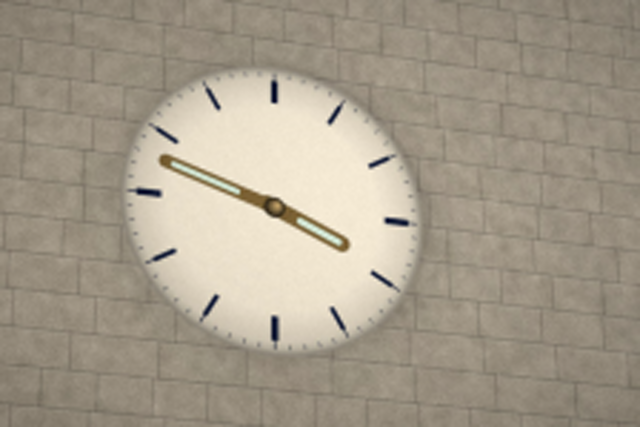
3:48
